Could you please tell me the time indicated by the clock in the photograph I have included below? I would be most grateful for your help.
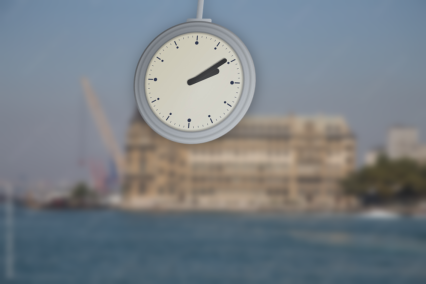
2:09
